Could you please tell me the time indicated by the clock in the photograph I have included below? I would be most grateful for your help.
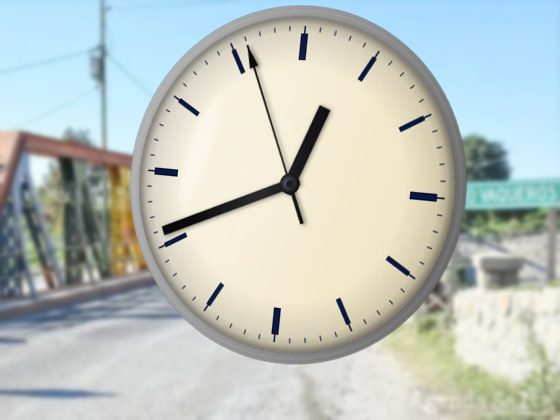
12:40:56
